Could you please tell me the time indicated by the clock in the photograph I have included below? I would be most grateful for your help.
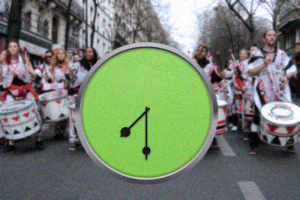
7:30
